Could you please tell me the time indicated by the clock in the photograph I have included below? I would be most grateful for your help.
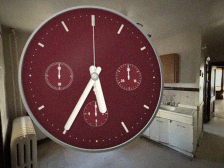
5:35
